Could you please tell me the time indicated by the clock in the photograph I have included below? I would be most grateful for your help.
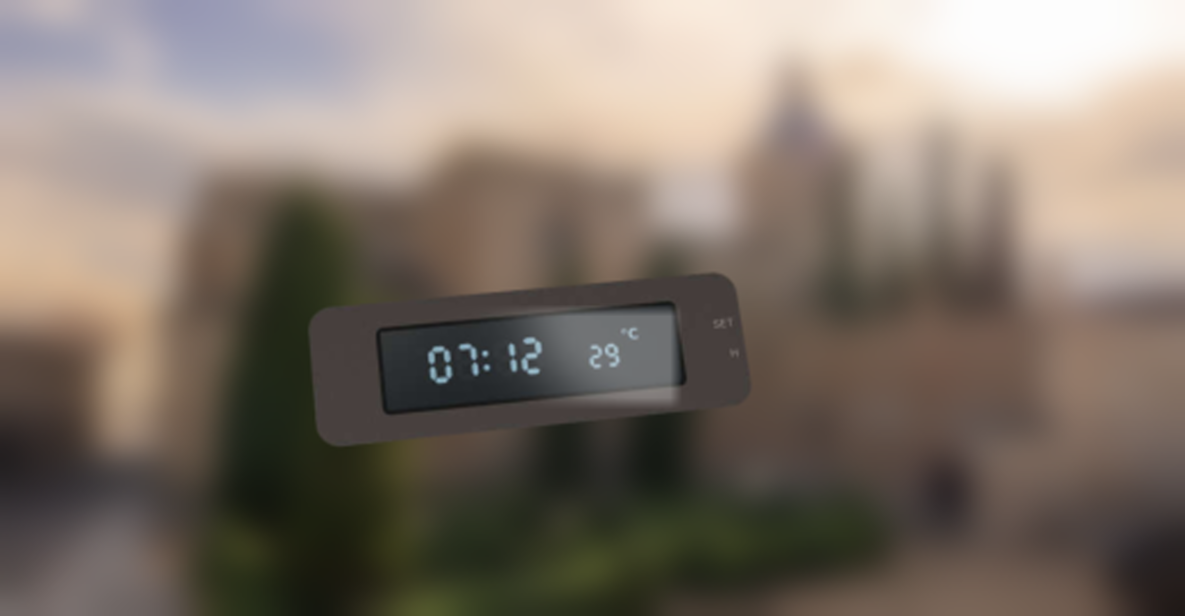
7:12
